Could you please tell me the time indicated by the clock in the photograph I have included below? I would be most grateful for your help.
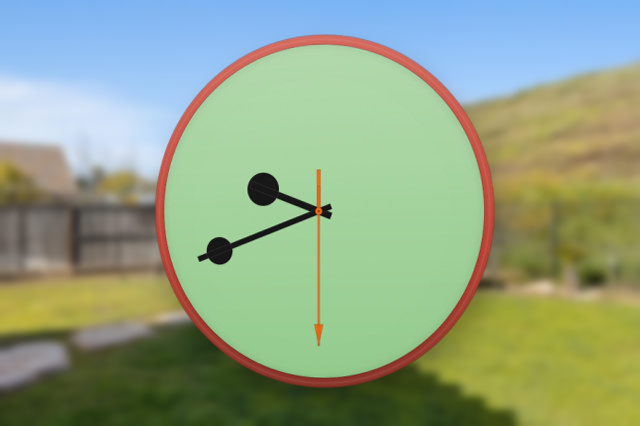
9:41:30
